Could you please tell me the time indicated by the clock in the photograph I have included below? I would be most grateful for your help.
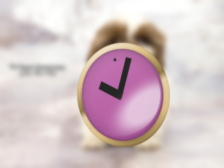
10:04
